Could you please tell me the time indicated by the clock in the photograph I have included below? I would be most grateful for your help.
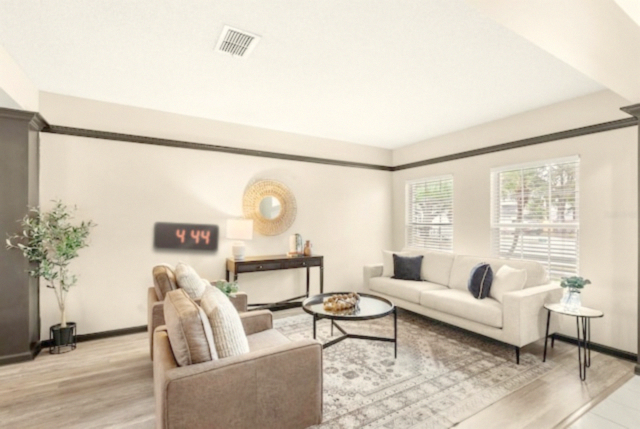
4:44
